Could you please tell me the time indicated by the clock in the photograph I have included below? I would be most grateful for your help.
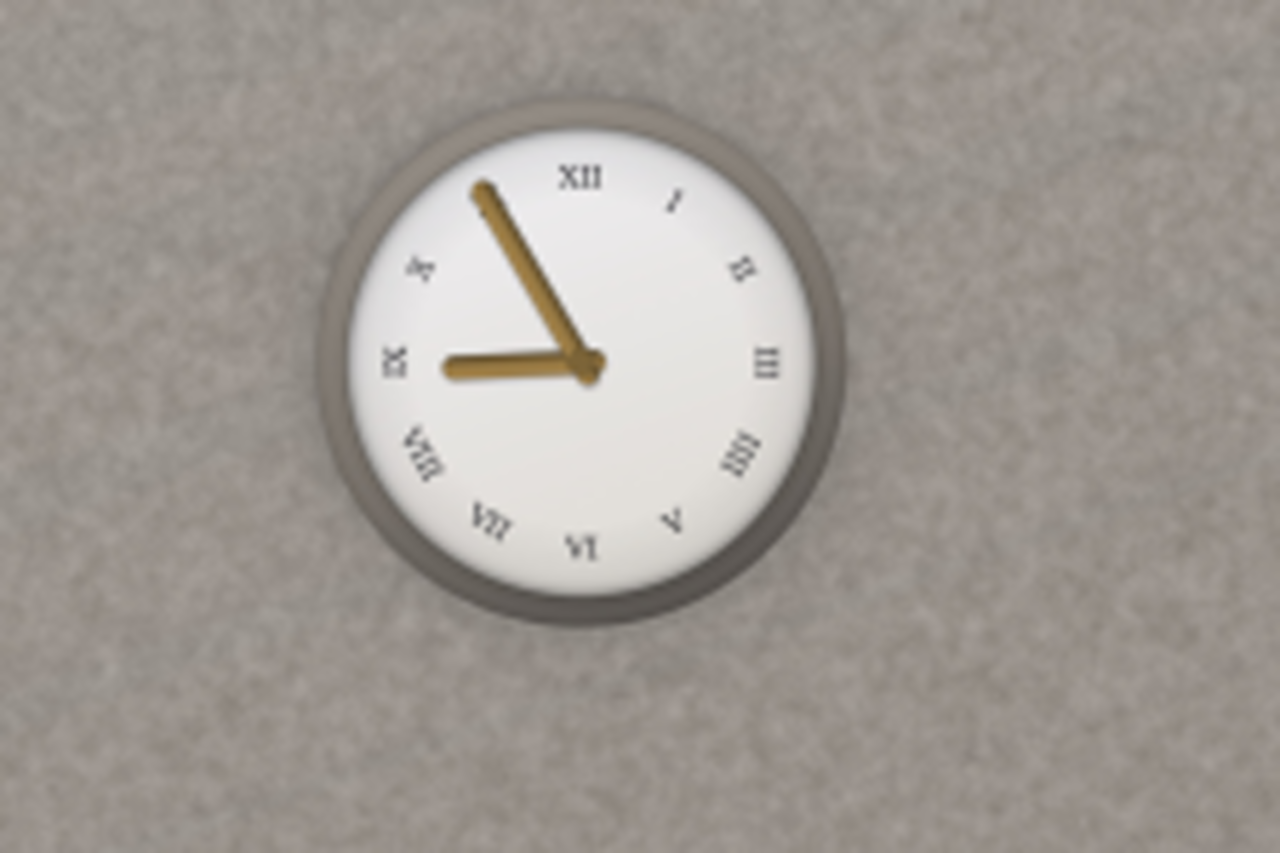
8:55
